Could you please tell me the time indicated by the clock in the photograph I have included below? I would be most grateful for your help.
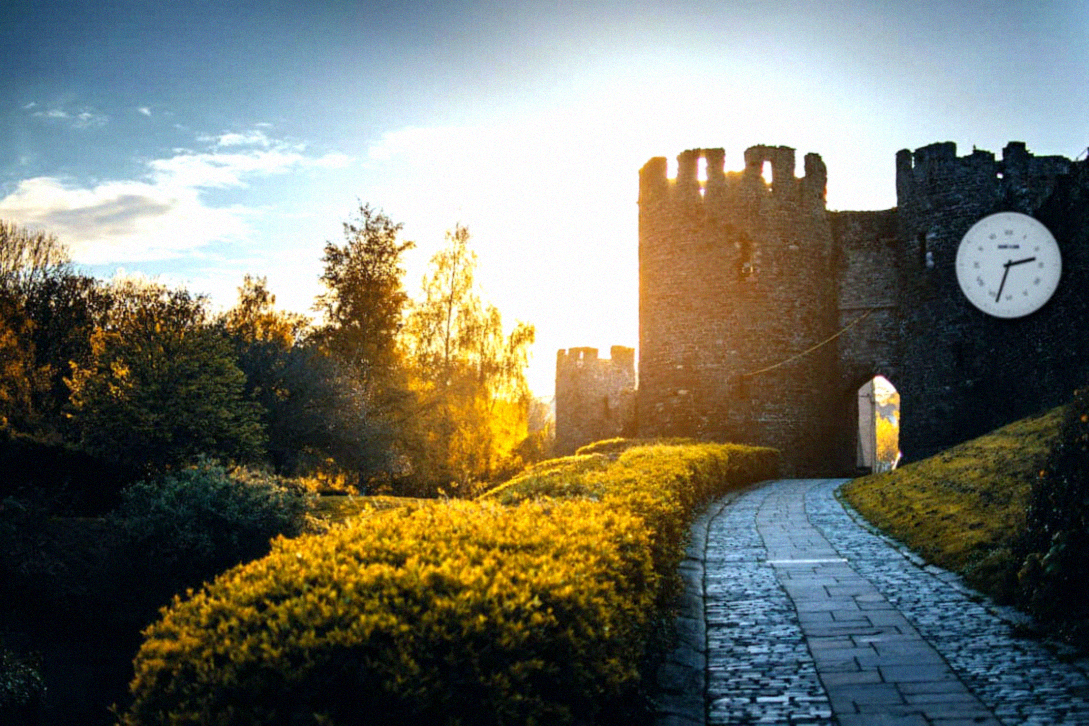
2:33
